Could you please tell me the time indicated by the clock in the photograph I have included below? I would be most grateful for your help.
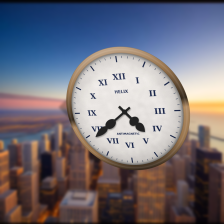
4:39
